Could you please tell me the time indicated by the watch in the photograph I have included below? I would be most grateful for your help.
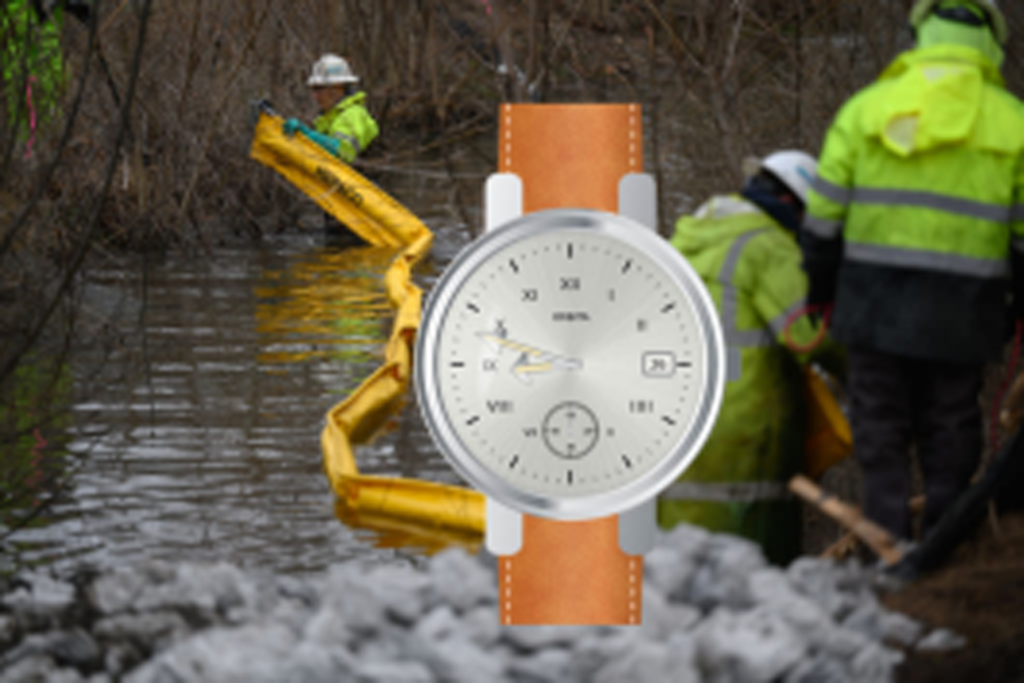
8:48
